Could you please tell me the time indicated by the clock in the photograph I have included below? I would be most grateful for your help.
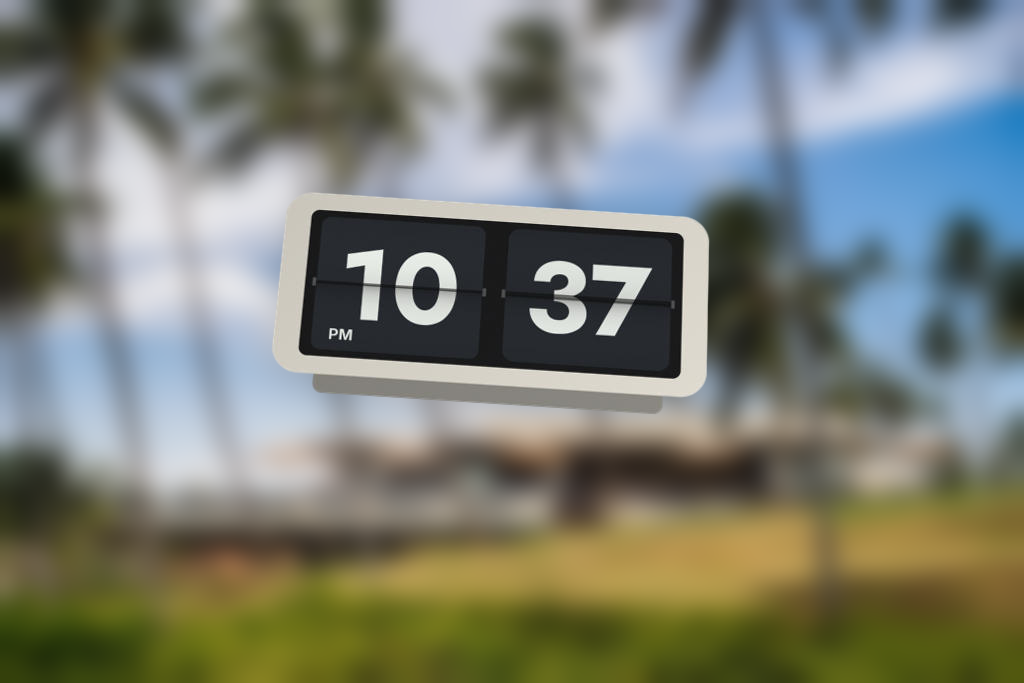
10:37
